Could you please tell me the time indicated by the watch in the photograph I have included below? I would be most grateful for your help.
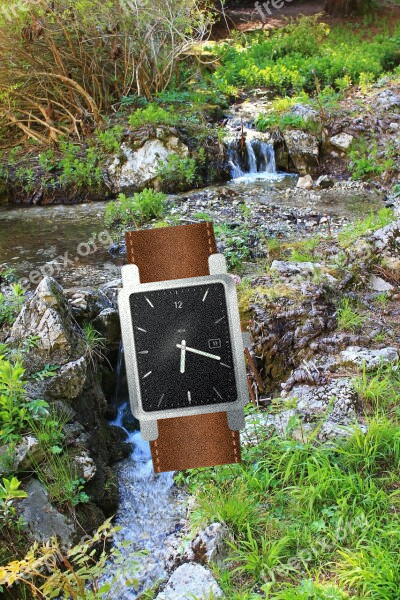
6:19
